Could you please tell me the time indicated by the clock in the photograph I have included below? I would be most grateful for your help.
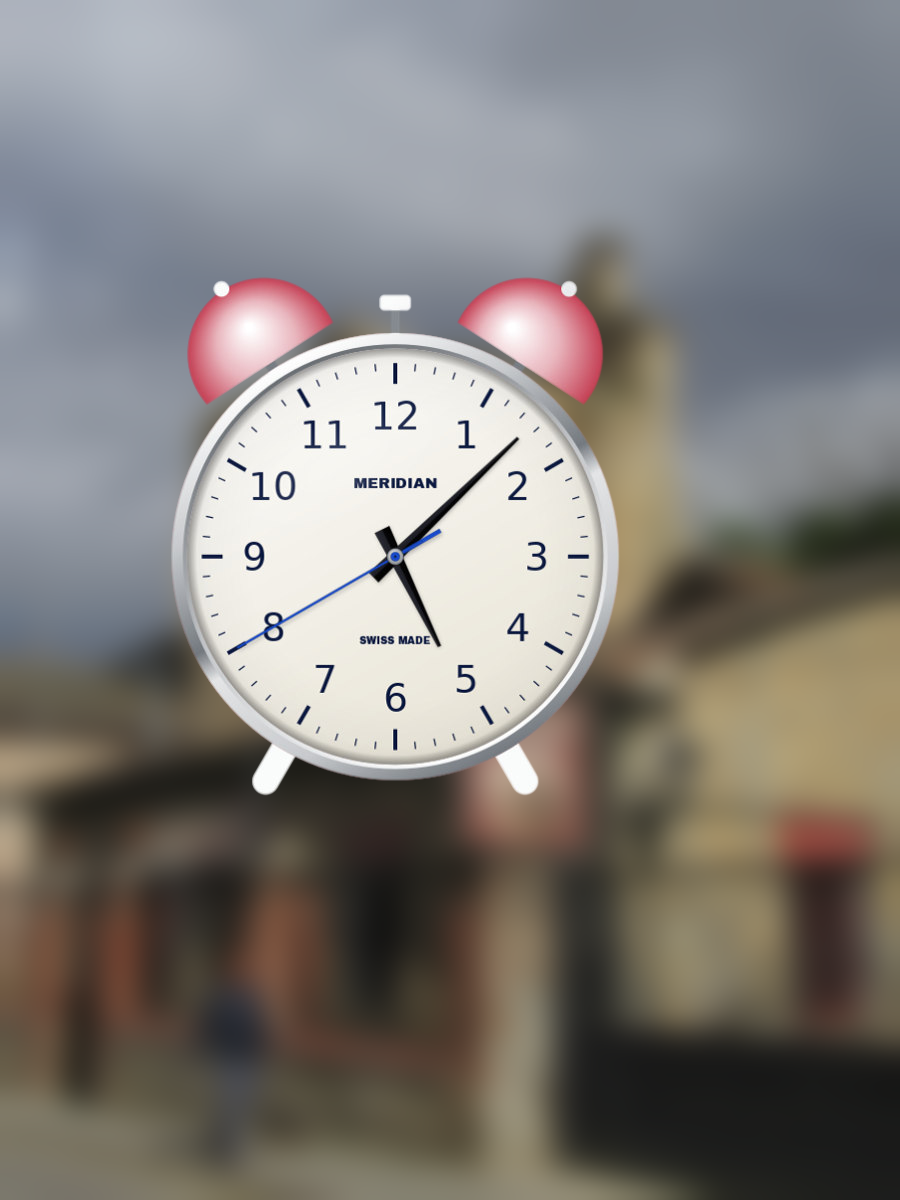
5:07:40
